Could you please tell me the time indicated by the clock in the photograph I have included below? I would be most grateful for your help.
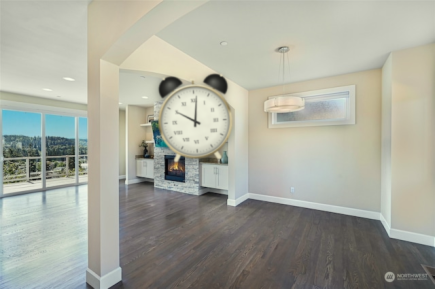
10:01
